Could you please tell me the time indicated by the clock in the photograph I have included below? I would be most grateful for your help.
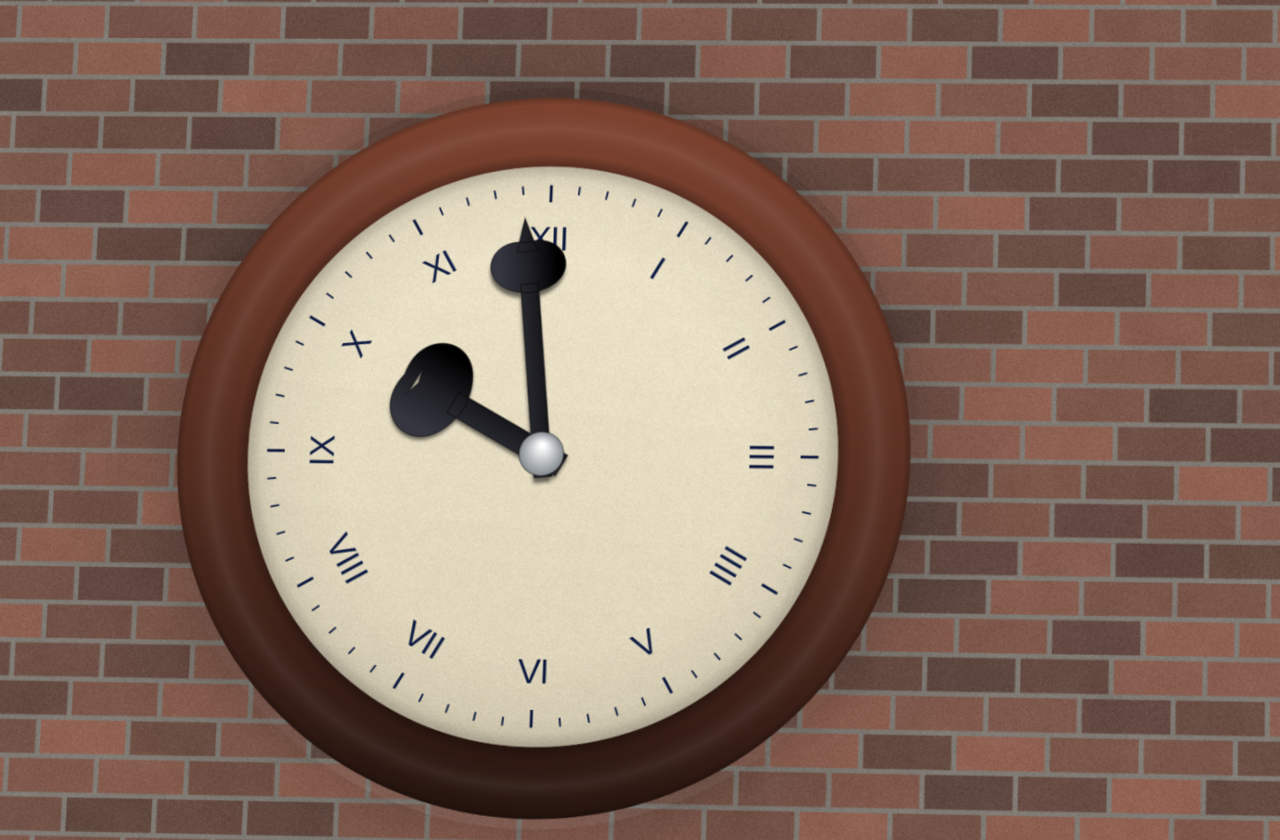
9:59
